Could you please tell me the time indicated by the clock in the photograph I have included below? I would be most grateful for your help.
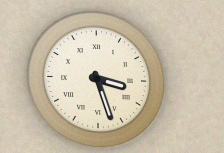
3:27
